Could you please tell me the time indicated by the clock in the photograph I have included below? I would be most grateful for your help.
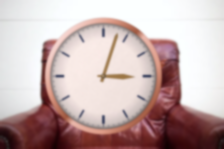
3:03
